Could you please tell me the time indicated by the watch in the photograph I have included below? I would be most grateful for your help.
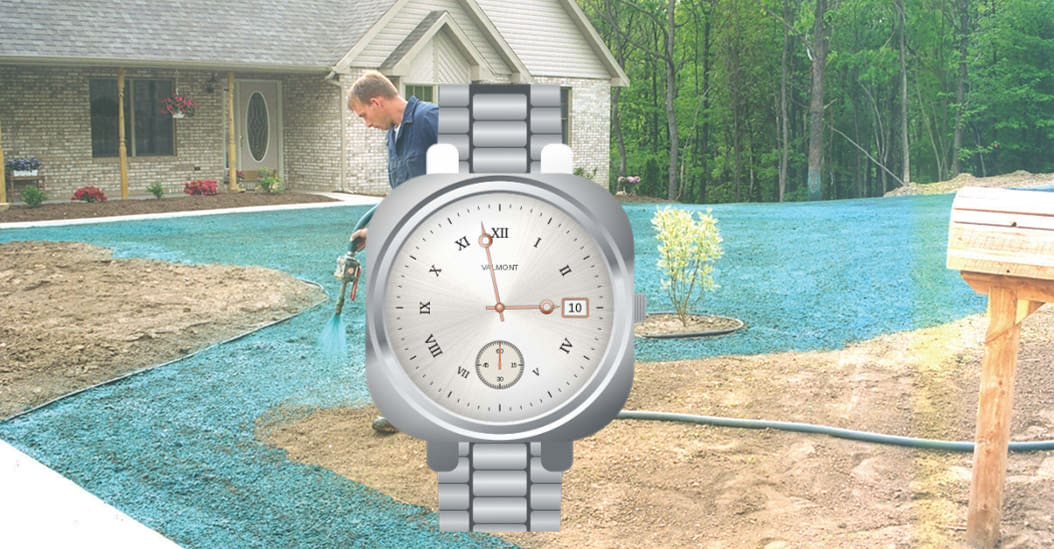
2:58
